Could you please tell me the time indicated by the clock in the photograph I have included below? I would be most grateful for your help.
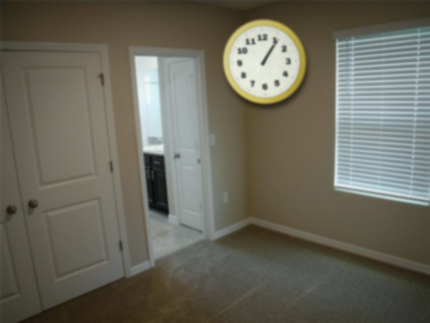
1:06
